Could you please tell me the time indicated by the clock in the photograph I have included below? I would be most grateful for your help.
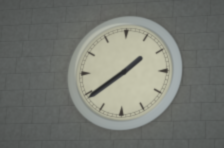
1:39
